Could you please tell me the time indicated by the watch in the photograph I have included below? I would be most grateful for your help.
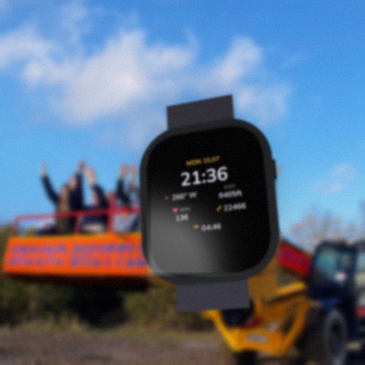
21:36
